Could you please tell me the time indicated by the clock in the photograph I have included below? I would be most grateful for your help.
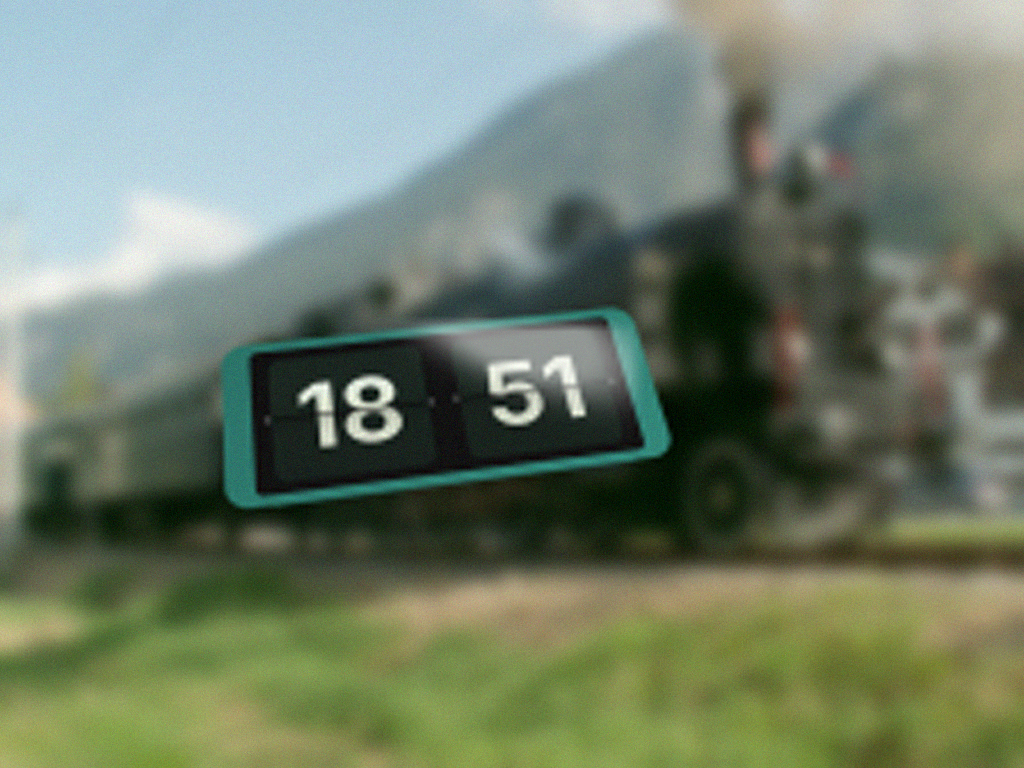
18:51
